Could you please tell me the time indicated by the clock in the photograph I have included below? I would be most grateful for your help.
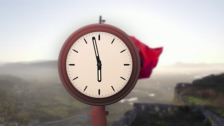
5:58
